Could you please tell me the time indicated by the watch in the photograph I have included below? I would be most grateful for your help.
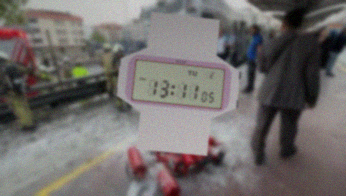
13:11:05
